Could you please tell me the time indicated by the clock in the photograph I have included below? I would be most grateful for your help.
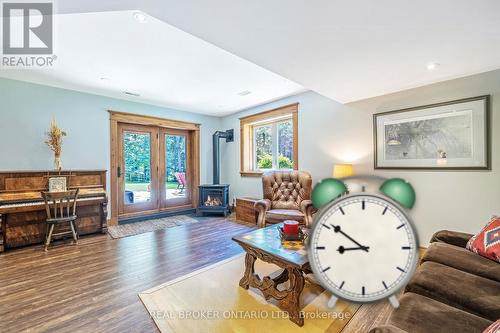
8:51
